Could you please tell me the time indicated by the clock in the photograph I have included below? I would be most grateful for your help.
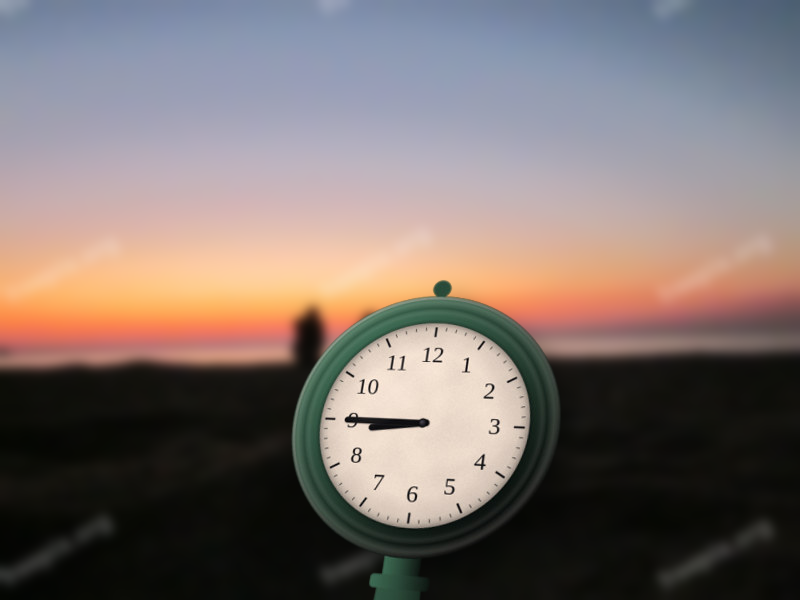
8:45
